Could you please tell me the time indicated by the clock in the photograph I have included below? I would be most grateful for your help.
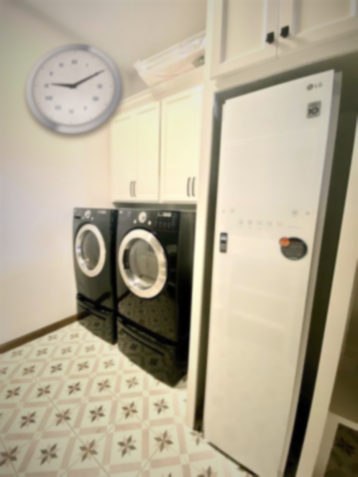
9:10
